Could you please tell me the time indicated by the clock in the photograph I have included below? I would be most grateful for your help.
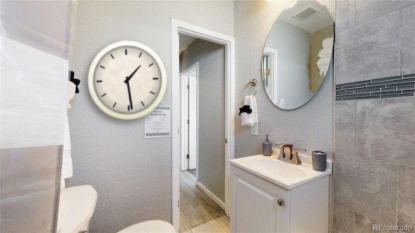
1:29
